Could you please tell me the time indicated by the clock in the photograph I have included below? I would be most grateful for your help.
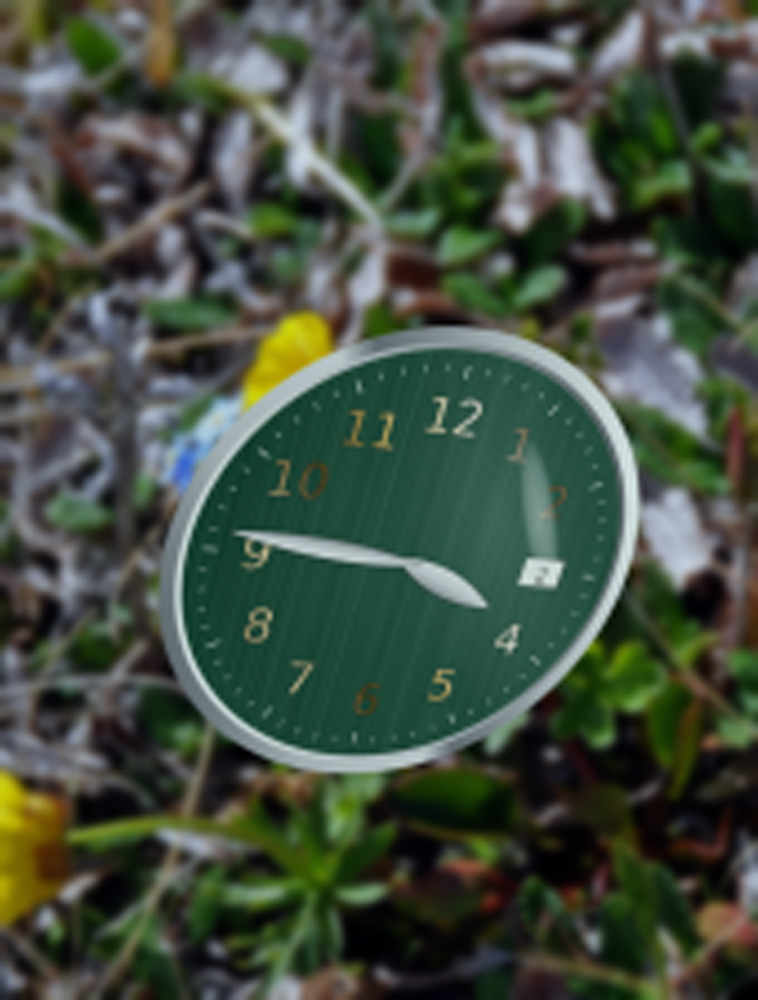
3:46
